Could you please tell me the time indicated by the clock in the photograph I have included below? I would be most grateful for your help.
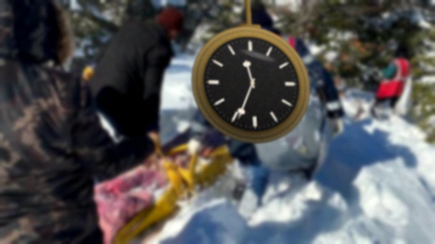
11:34
